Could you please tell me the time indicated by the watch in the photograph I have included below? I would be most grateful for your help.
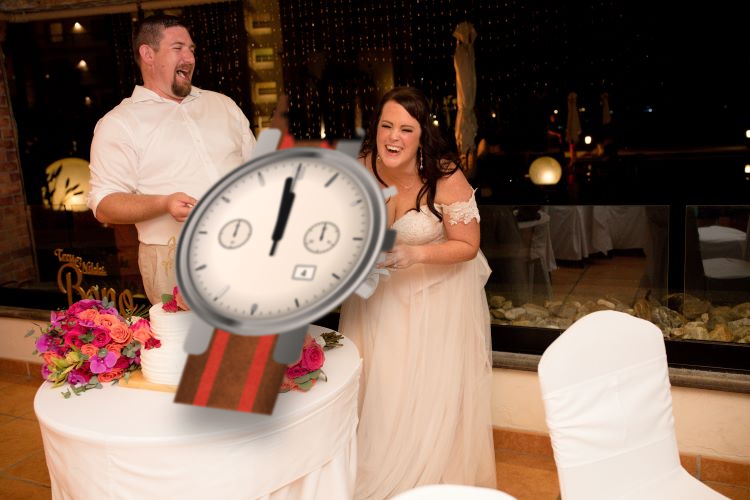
11:59
